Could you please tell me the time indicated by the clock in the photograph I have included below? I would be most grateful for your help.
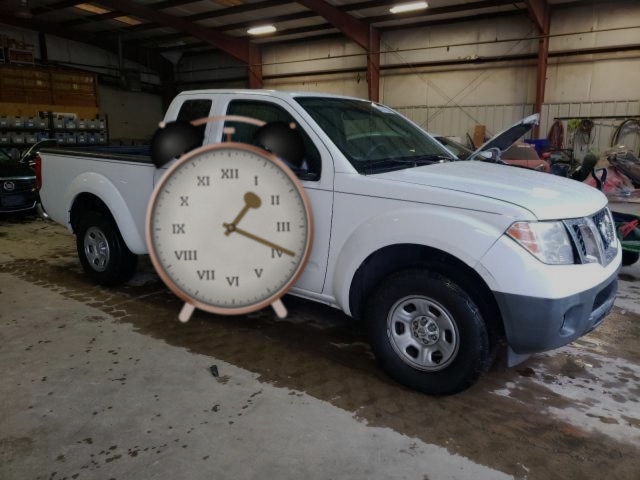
1:19
